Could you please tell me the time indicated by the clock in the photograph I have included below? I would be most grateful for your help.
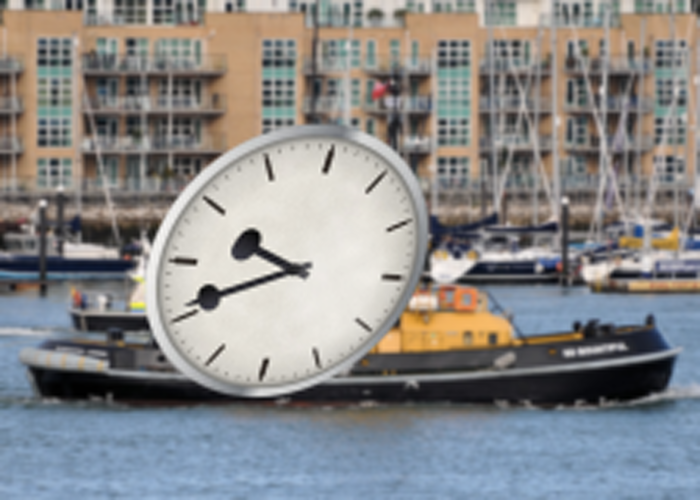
9:41
